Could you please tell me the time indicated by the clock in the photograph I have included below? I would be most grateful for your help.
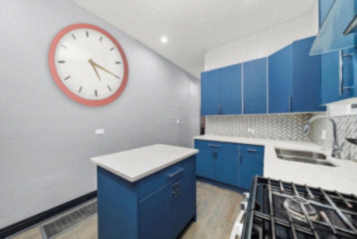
5:20
